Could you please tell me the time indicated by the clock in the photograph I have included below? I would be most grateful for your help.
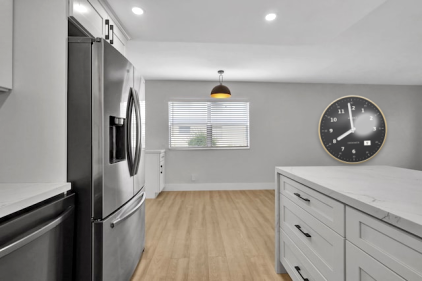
7:59
